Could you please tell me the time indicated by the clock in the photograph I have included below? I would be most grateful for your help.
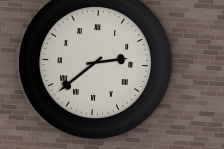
2:38
